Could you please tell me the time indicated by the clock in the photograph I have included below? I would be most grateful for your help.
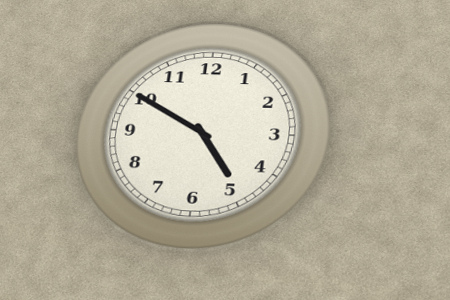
4:50
